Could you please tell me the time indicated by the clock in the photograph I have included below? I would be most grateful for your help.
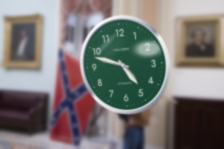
4:48
